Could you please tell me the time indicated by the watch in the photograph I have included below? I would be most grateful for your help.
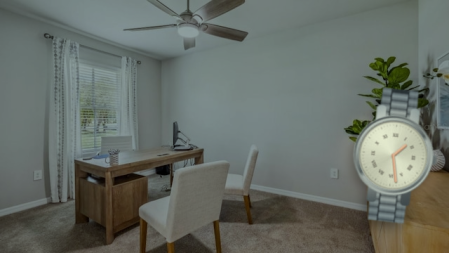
1:28
